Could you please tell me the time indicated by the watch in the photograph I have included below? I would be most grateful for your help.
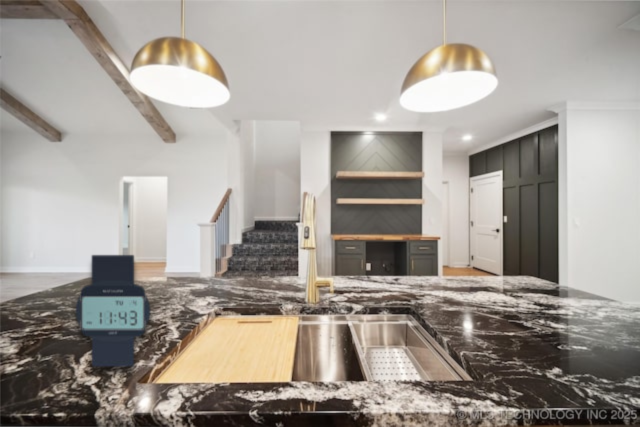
11:43
